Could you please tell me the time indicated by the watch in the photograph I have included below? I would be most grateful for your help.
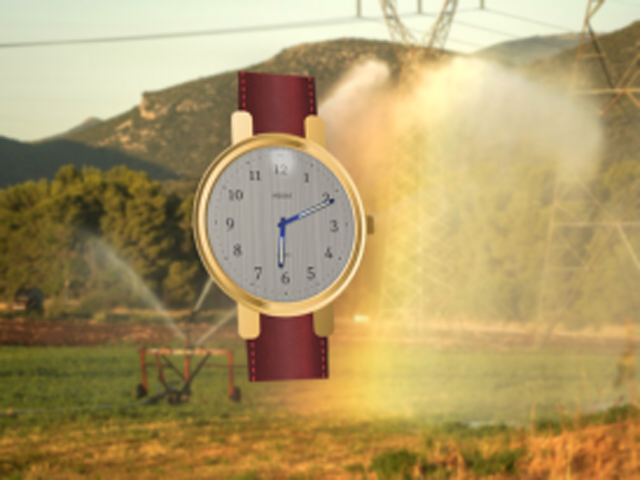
6:11
